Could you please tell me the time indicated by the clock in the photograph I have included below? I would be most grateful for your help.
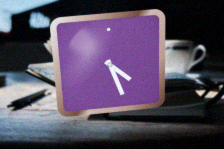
4:27
